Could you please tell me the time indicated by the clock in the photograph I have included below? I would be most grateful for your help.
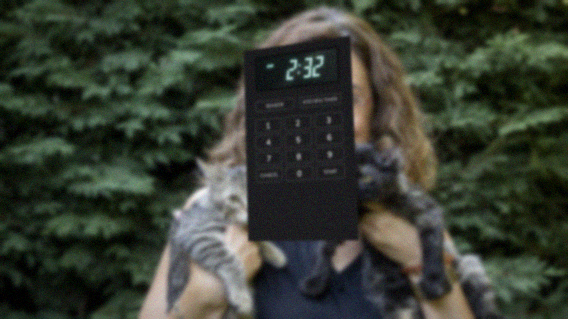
2:32
